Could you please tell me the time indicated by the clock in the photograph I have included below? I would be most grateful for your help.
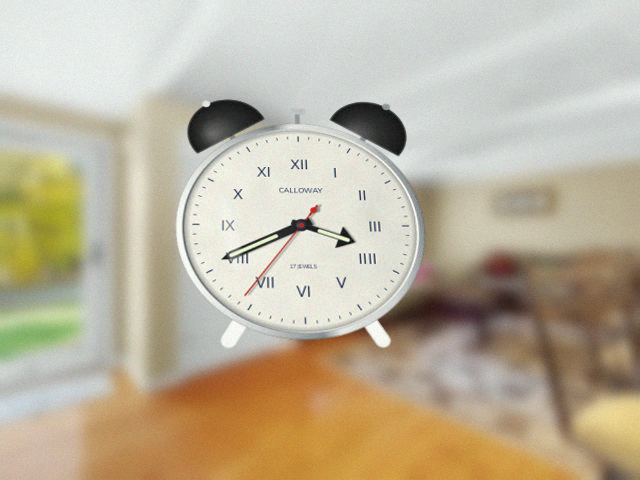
3:40:36
